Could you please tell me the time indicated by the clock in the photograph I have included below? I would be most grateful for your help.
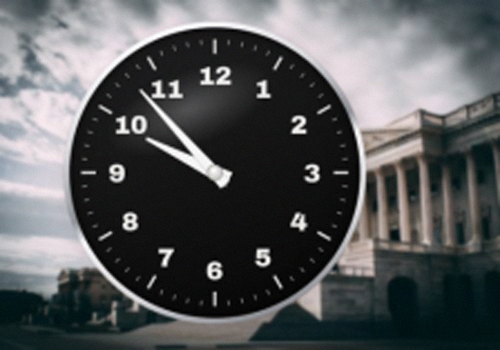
9:53
